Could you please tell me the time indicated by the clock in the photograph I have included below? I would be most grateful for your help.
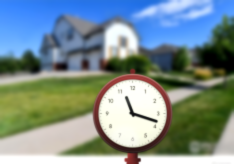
11:18
